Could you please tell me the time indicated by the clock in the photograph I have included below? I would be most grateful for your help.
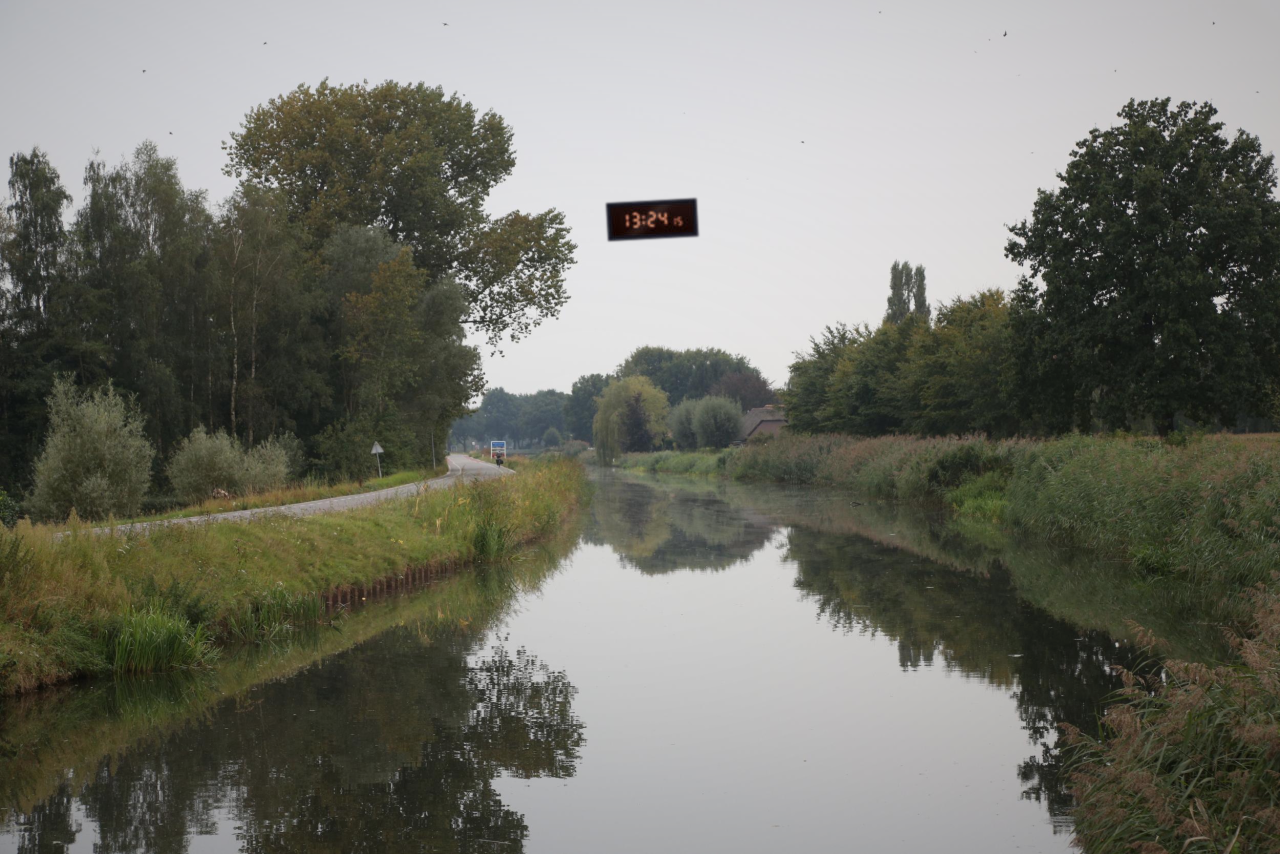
13:24
